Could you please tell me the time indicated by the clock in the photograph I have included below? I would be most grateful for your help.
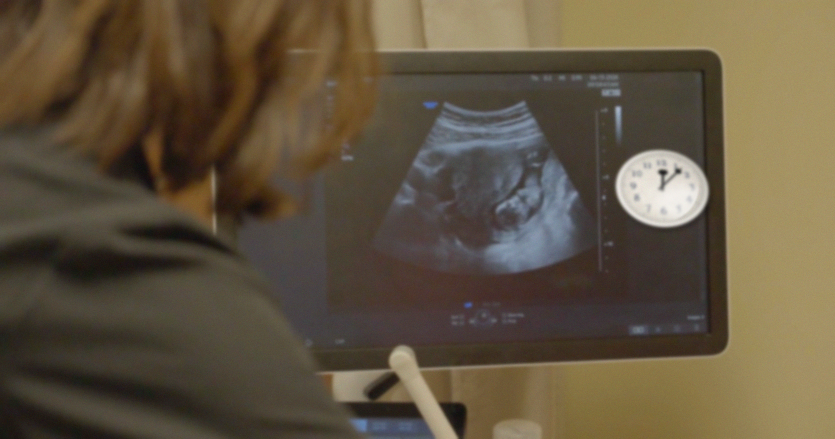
12:07
